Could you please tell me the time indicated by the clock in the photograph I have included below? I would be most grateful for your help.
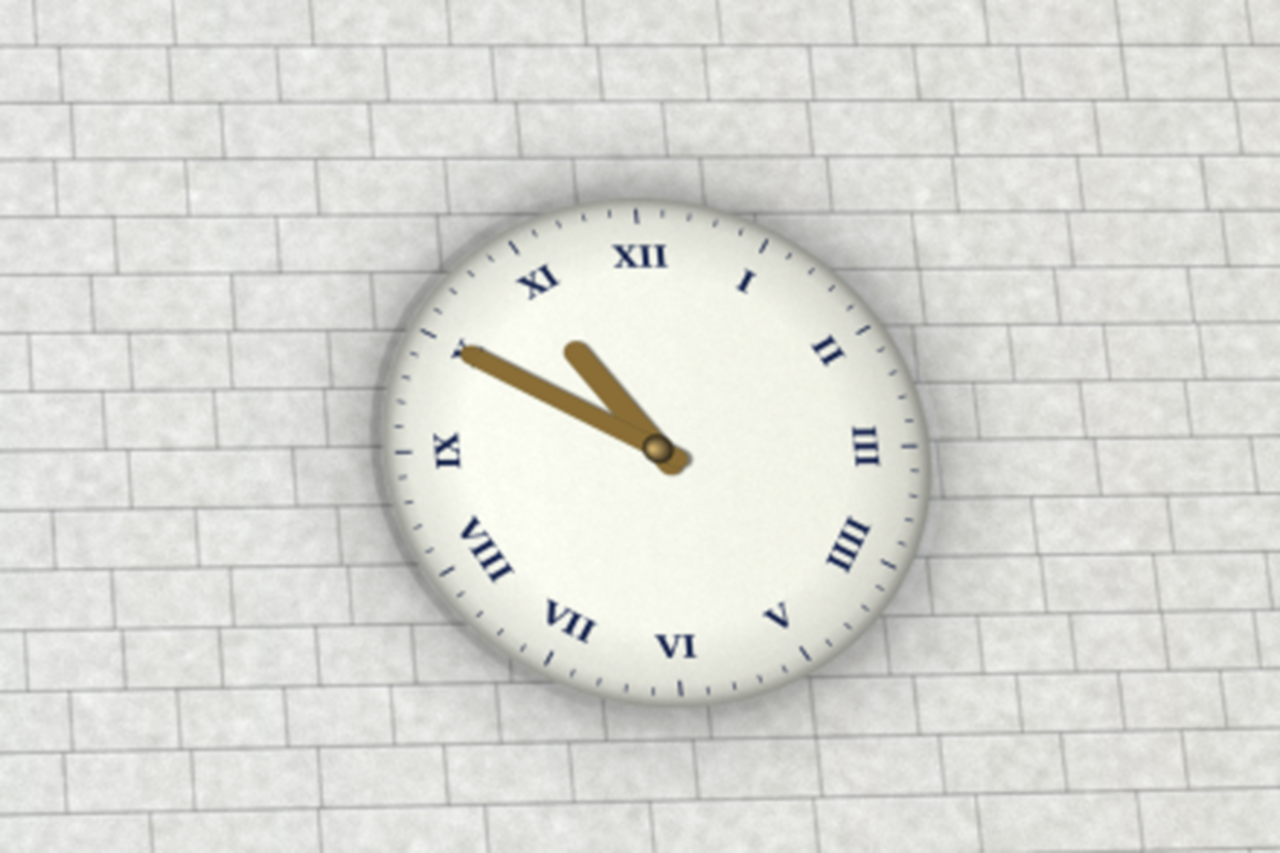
10:50
